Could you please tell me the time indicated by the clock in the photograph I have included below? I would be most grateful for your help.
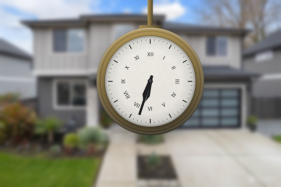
6:33
